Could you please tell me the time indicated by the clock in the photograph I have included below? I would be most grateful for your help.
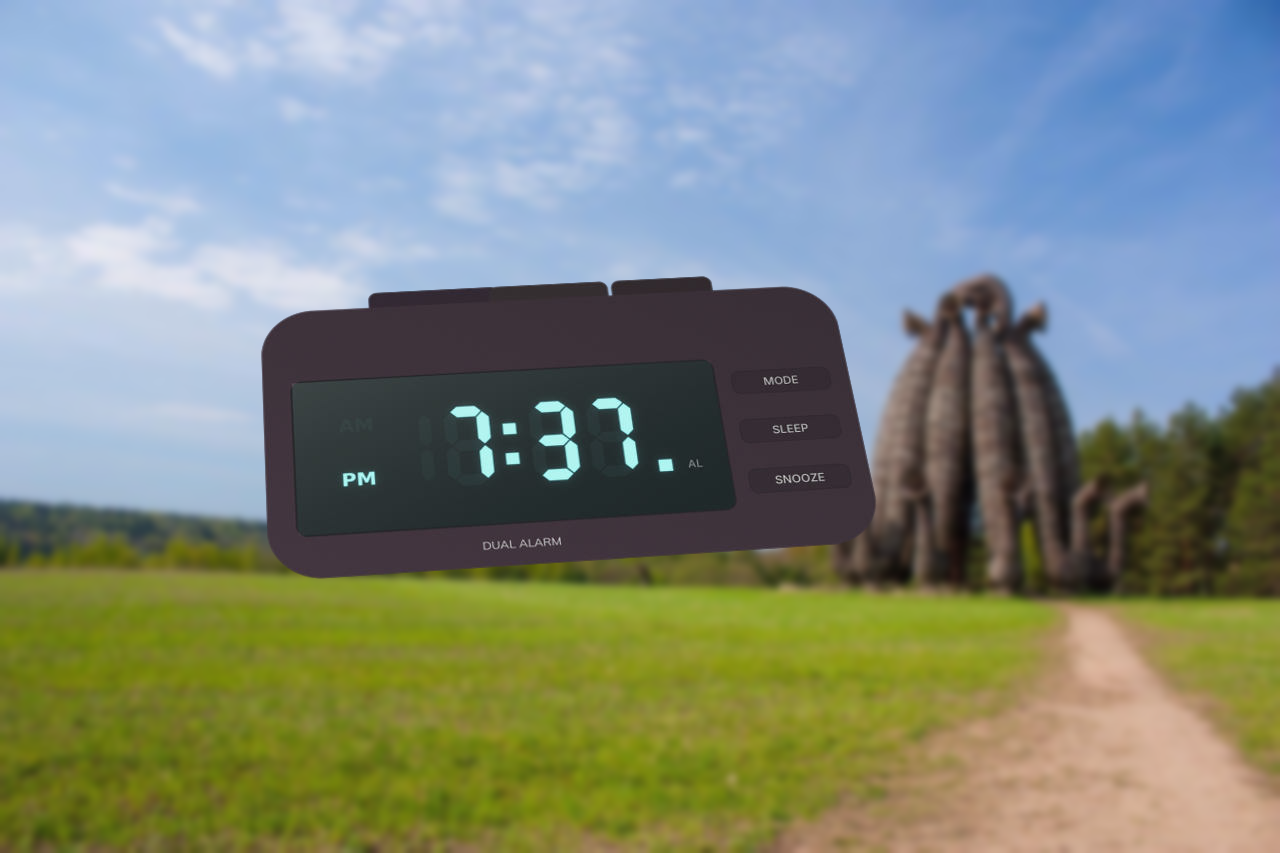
7:37
